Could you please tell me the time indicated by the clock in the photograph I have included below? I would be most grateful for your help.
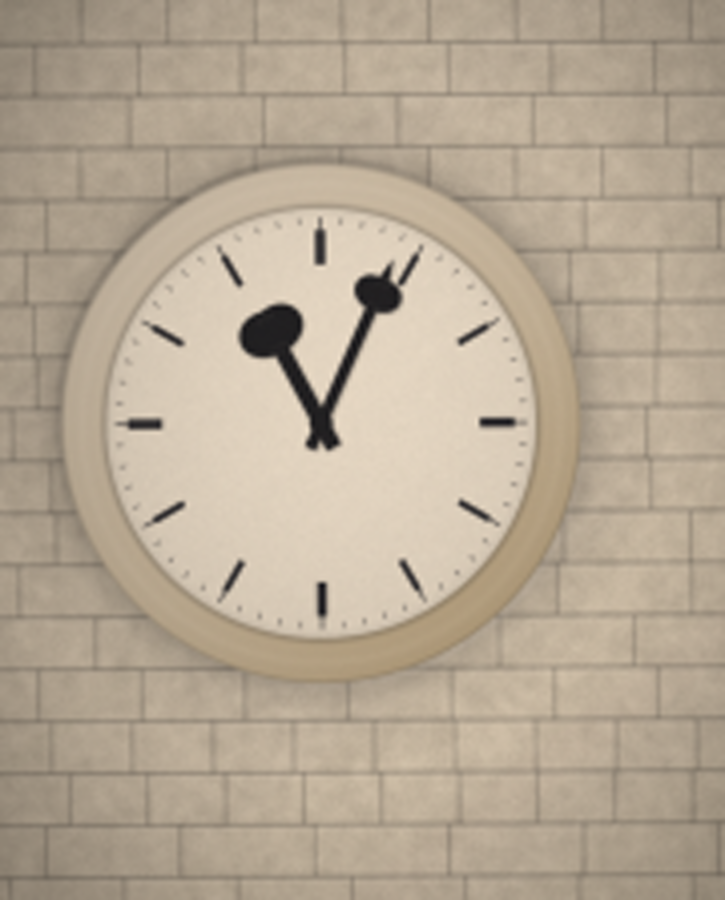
11:04
